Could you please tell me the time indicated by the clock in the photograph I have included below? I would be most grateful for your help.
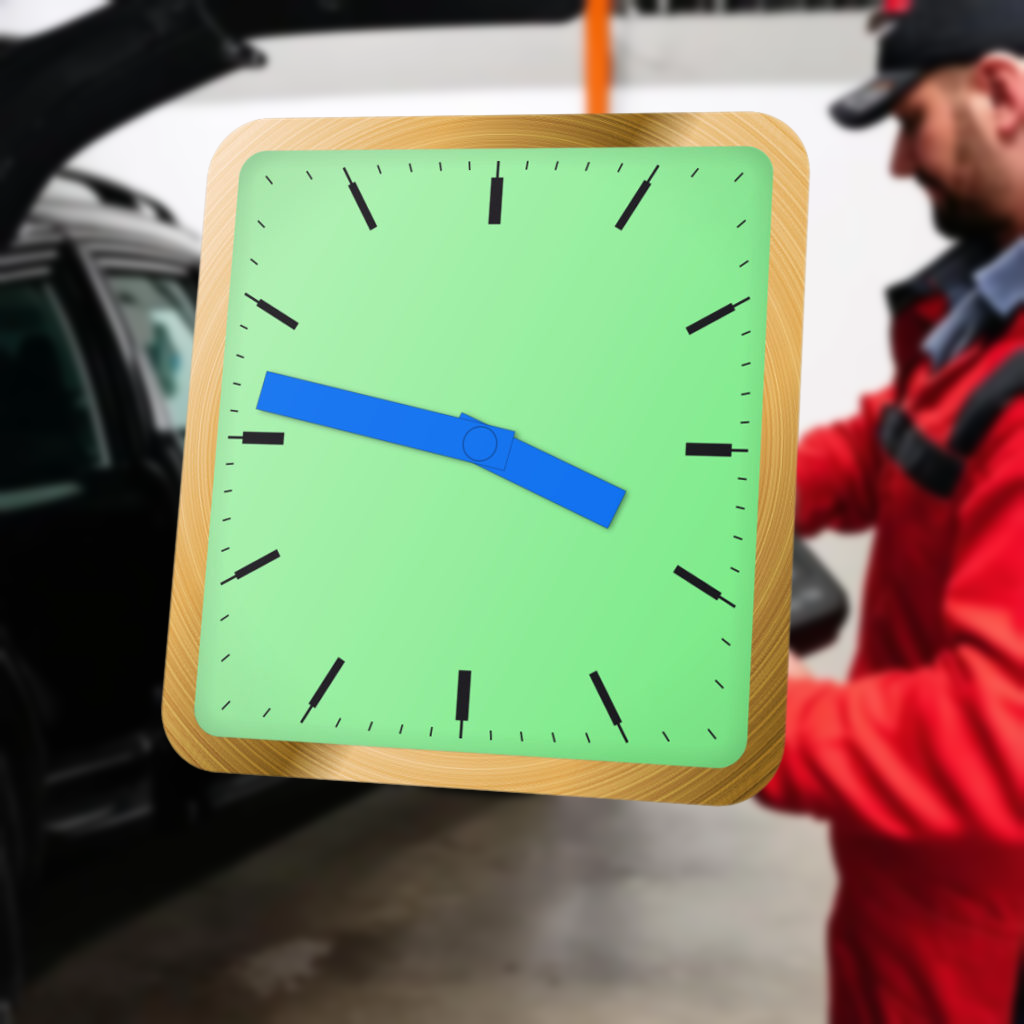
3:47
